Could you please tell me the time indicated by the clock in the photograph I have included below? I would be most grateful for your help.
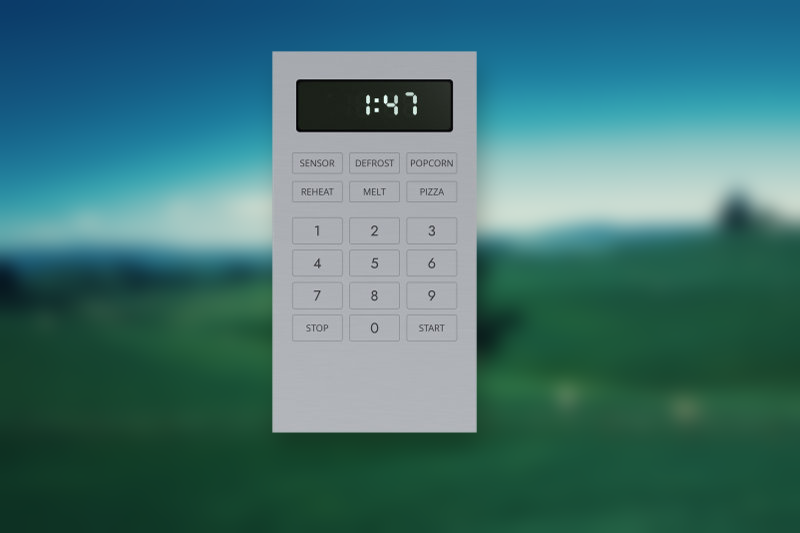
1:47
